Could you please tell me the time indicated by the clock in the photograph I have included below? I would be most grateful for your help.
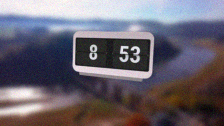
8:53
